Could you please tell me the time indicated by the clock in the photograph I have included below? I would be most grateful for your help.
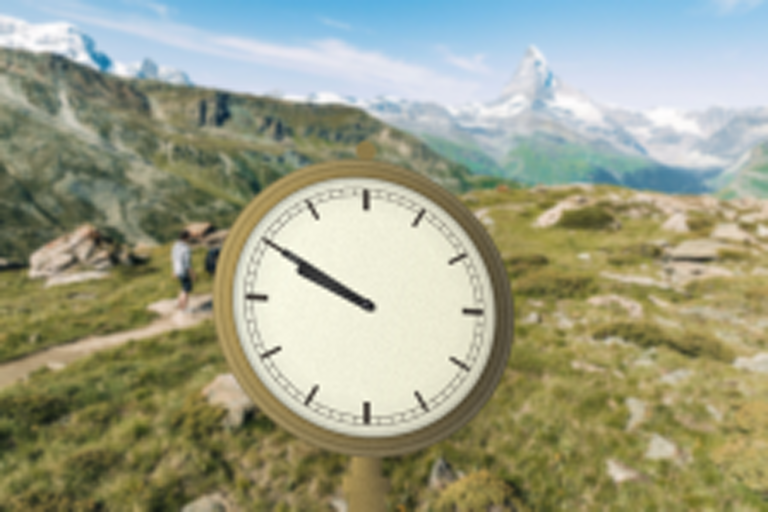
9:50
